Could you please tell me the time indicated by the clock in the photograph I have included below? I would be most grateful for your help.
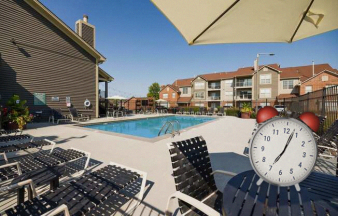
7:03
